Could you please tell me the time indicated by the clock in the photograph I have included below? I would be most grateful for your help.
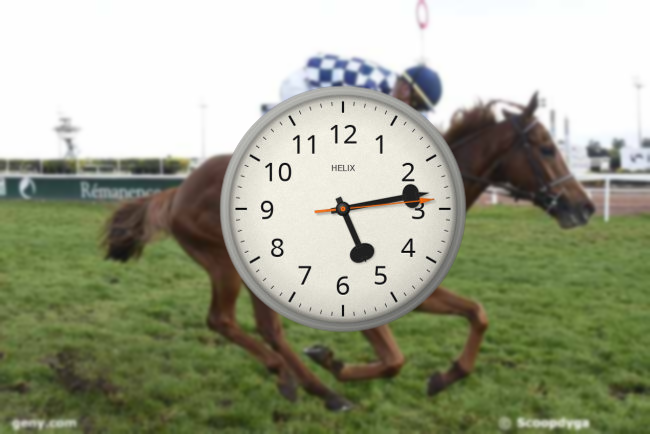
5:13:14
